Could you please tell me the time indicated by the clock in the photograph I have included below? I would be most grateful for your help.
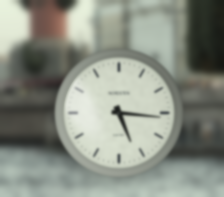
5:16
